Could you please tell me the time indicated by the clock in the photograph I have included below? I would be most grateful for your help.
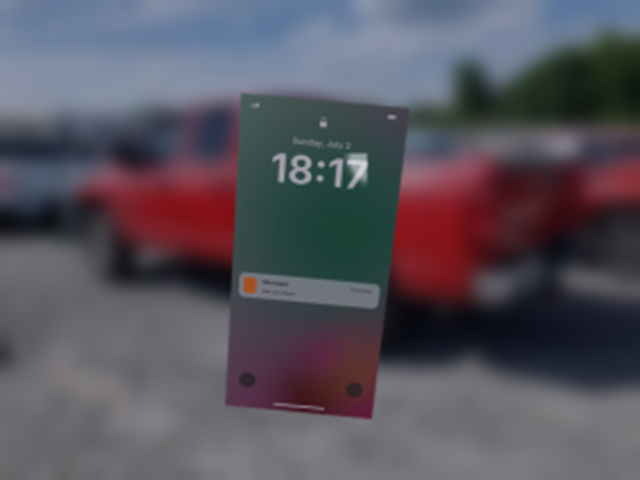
18:17
